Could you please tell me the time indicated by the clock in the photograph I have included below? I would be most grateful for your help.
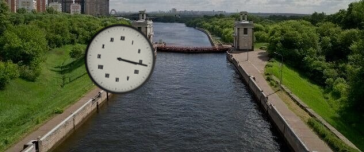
3:16
